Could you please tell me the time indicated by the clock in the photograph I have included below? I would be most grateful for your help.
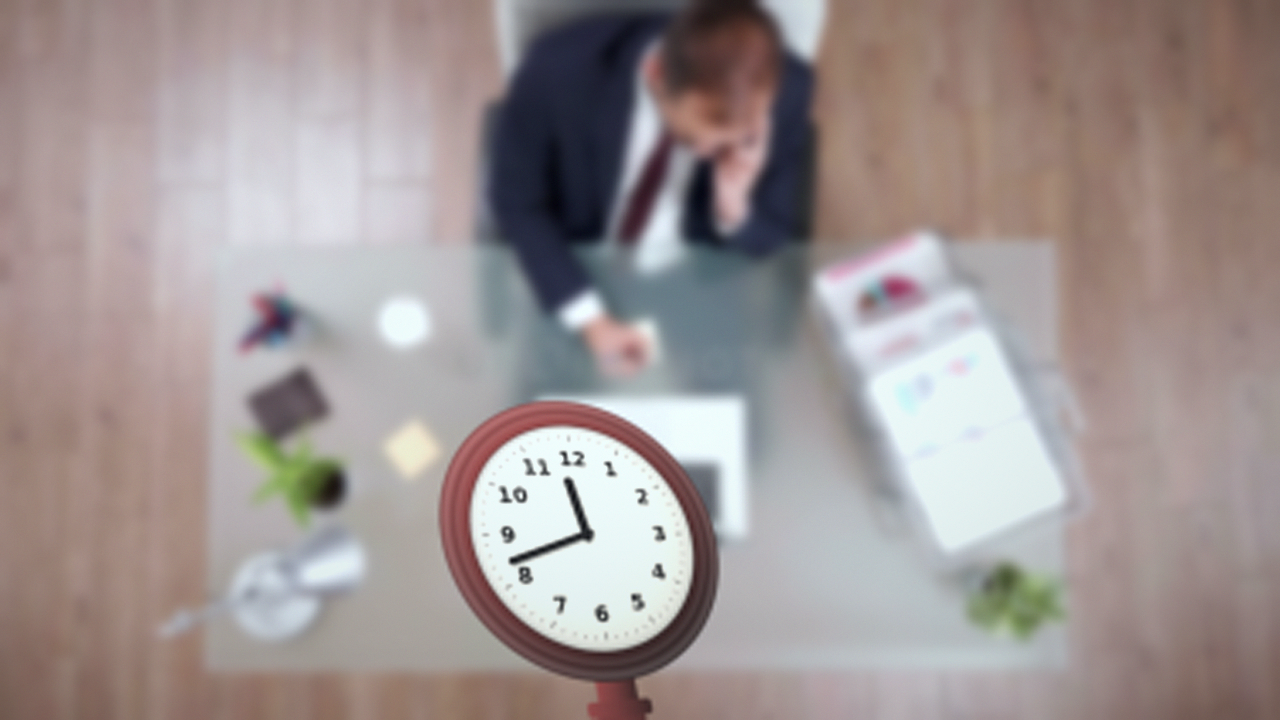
11:42
